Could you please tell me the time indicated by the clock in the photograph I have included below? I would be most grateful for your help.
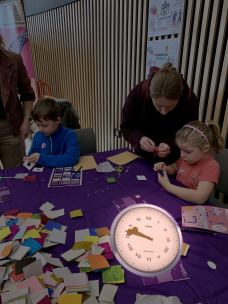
9:47
